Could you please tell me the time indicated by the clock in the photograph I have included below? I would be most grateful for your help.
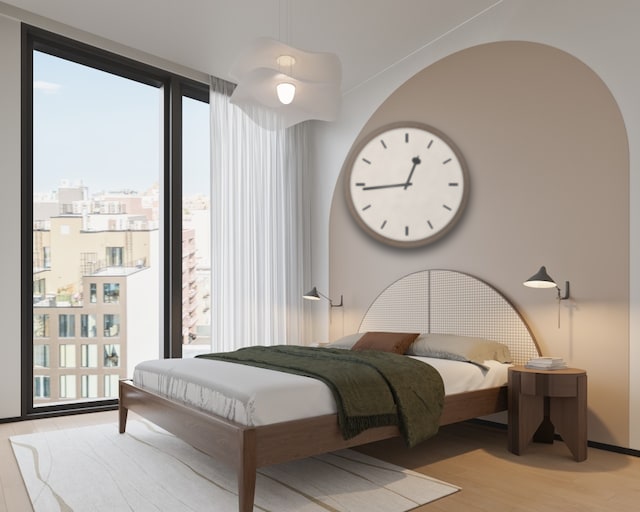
12:44
